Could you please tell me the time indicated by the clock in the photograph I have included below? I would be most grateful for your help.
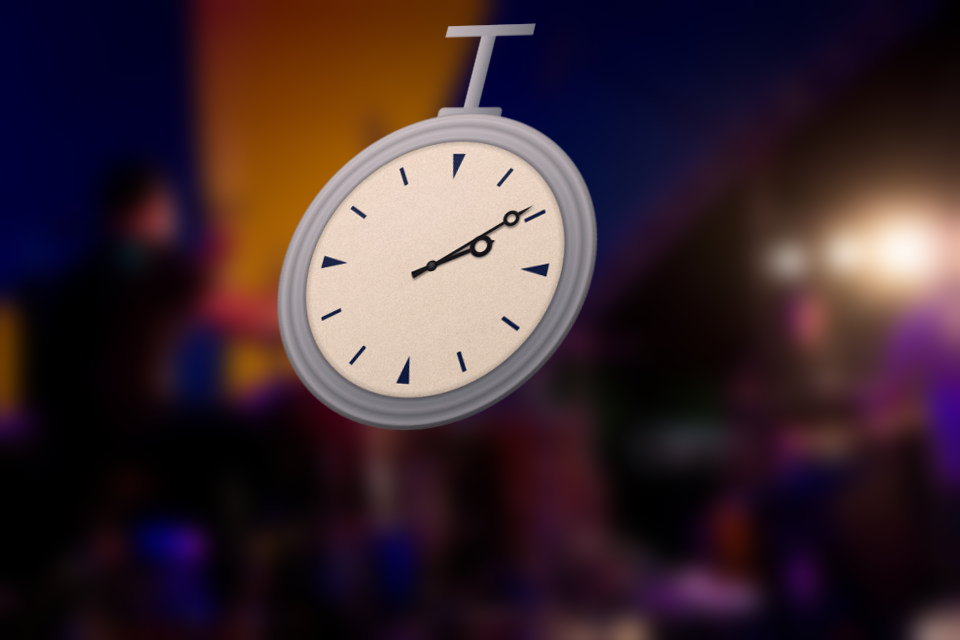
2:09
